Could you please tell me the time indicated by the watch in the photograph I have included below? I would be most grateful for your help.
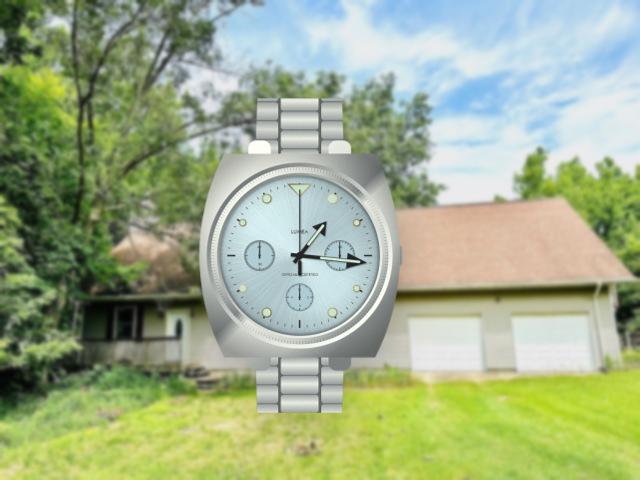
1:16
